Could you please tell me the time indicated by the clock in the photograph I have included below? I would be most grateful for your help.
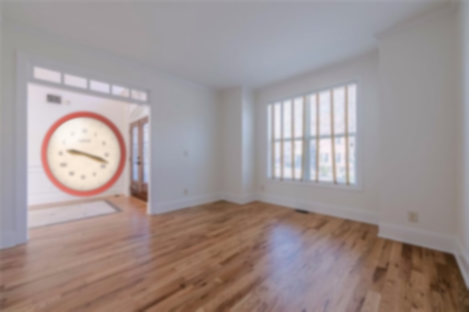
9:18
